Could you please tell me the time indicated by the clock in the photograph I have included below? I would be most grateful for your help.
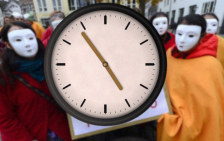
4:54
